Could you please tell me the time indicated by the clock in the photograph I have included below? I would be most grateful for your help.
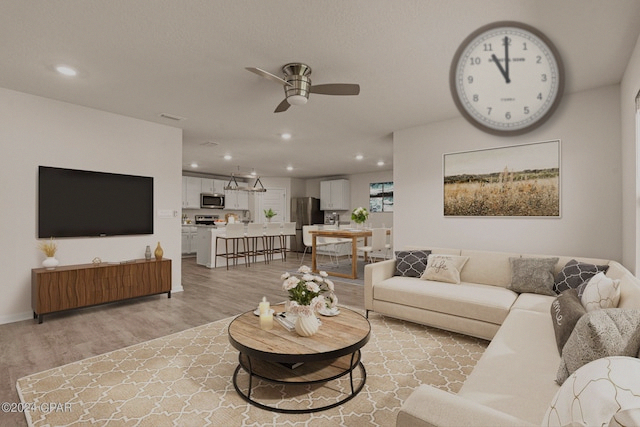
11:00
